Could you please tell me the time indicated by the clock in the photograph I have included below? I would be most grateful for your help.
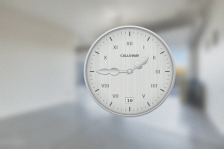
1:45
